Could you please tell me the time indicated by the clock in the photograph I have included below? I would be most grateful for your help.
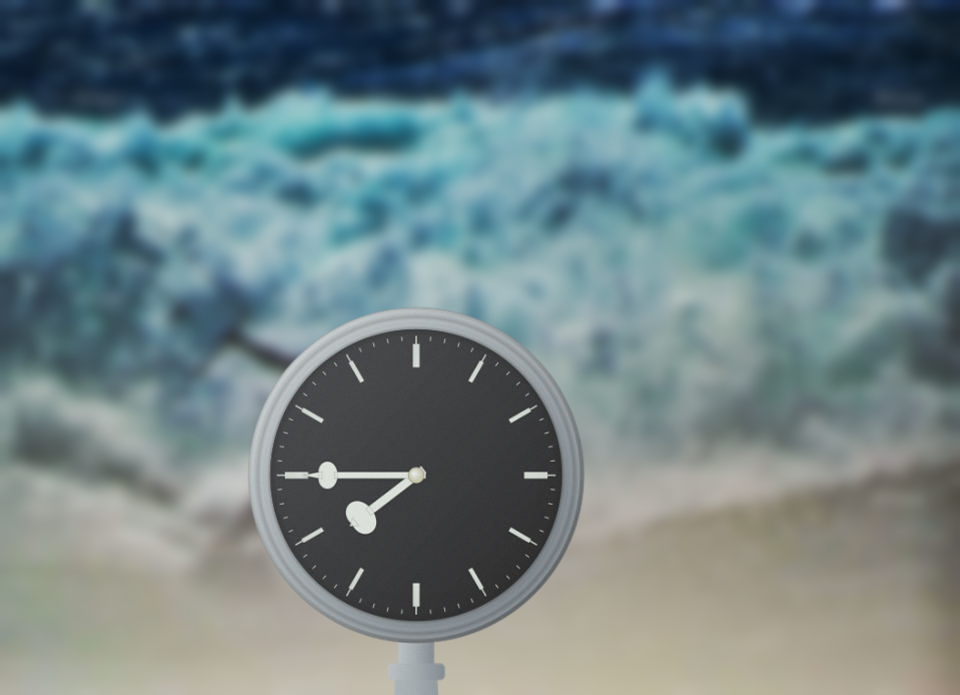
7:45
